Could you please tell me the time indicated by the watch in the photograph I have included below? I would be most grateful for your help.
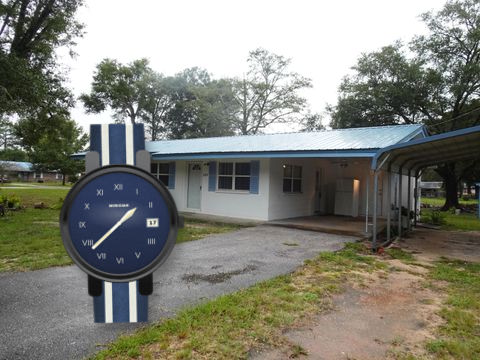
1:38
